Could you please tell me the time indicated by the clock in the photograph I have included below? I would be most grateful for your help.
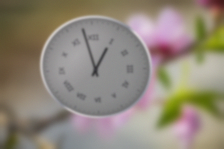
12:58
